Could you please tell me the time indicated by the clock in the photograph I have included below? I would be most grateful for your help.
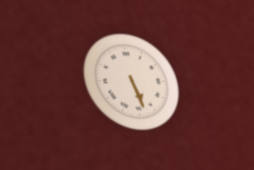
5:28
